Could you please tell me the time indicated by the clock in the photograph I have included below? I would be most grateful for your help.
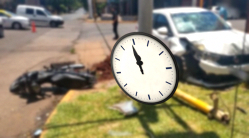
11:59
